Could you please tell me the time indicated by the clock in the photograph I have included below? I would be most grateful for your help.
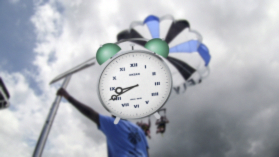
8:41
